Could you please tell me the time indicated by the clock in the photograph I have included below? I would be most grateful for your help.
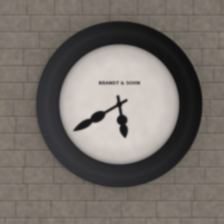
5:40
